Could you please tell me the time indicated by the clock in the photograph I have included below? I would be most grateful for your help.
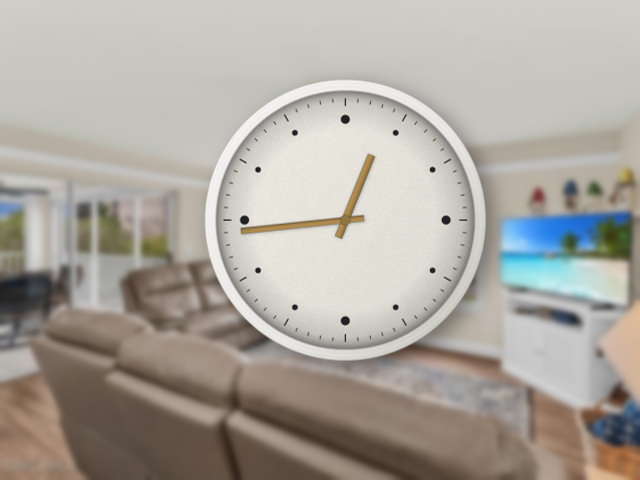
12:44
